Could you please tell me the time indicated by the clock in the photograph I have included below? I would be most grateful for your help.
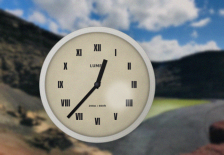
12:37
